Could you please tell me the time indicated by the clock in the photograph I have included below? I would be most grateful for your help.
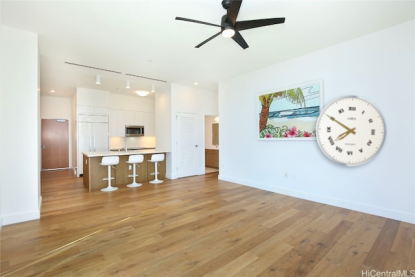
7:50
